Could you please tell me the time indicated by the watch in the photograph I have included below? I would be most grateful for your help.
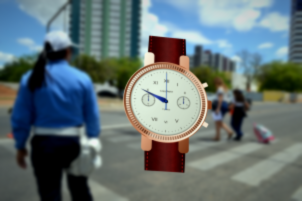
9:49
